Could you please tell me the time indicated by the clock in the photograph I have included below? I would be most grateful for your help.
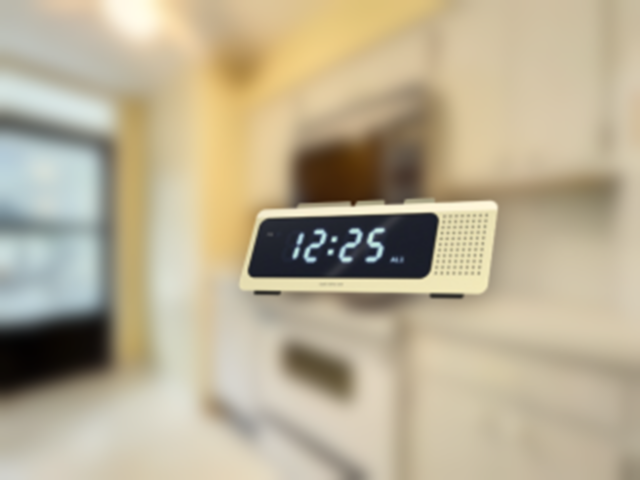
12:25
